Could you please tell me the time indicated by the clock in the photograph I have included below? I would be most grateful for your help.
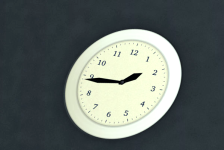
1:44
